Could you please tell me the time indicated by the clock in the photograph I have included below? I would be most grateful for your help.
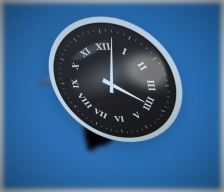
4:02
